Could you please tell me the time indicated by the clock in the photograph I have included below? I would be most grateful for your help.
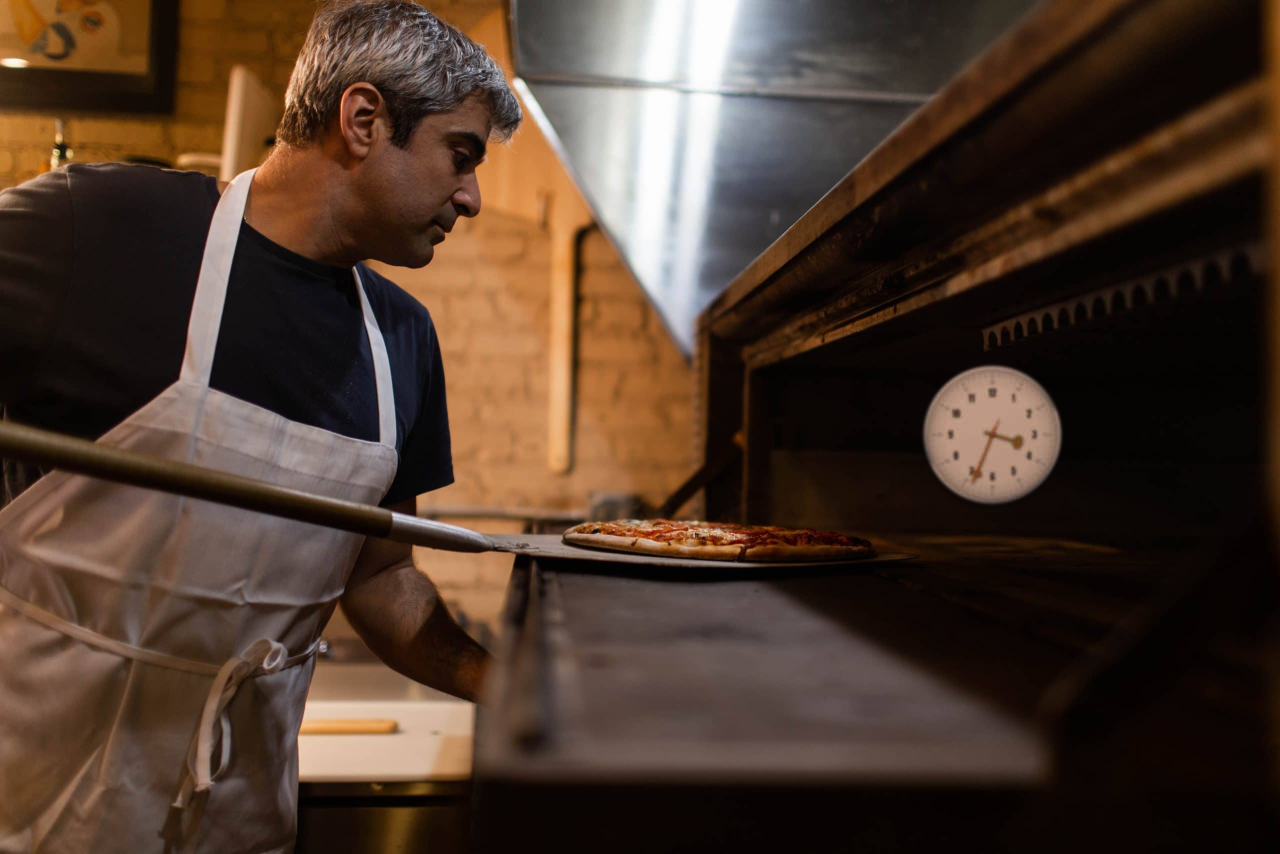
3:33:34
